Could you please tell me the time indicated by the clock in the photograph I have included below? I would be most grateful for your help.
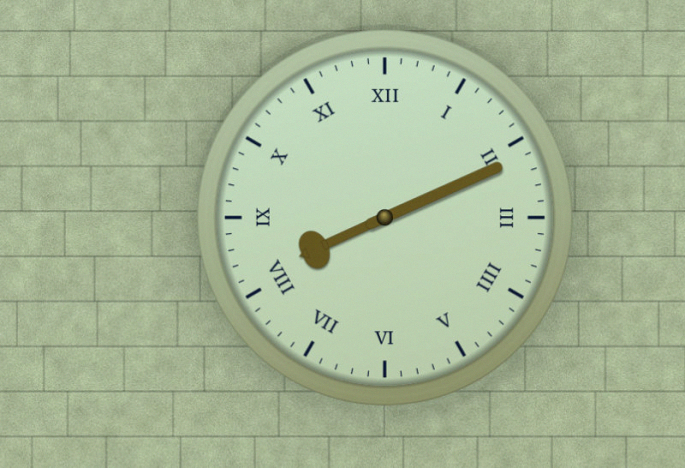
8:11
